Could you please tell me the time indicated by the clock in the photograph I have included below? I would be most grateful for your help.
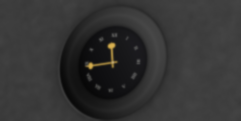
11:44
